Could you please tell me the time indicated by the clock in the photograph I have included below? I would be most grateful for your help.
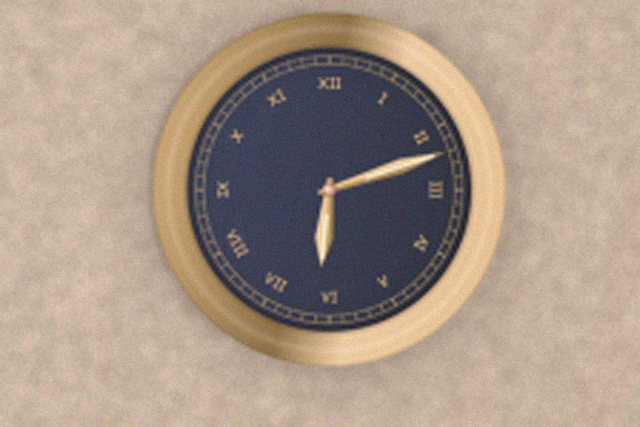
6:12
